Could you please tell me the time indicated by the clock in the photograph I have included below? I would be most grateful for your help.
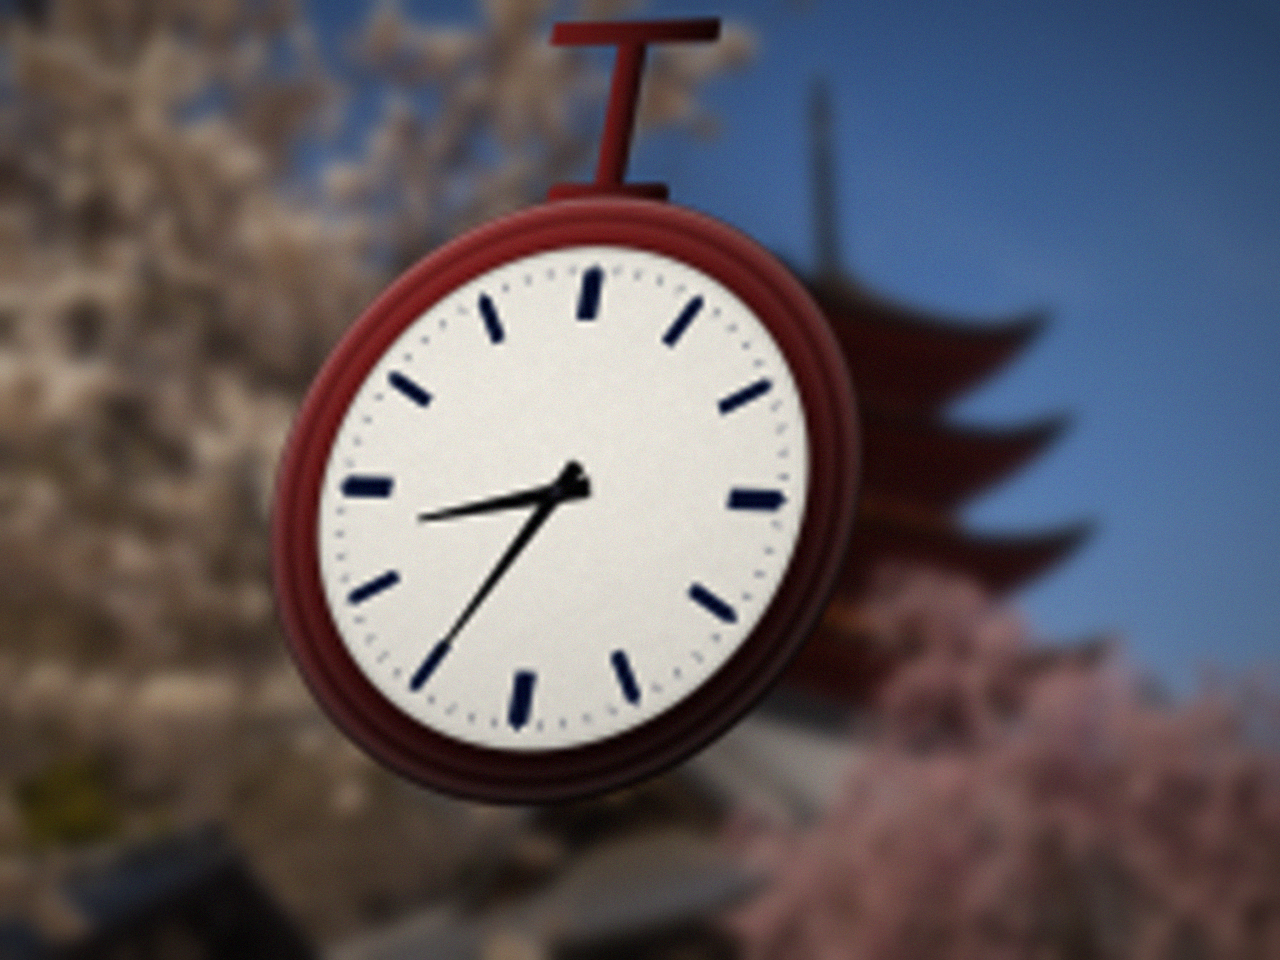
8:35
